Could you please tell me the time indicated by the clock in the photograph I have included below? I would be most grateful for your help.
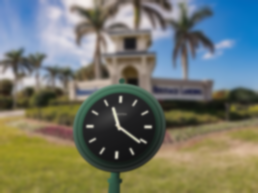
11:21
